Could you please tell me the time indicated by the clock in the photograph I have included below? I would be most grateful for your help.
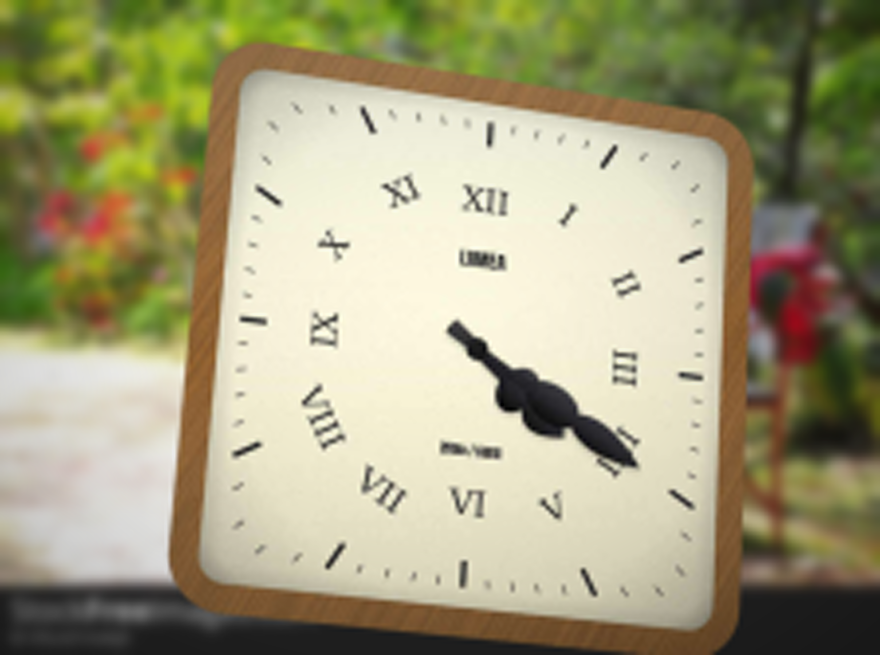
4:20
